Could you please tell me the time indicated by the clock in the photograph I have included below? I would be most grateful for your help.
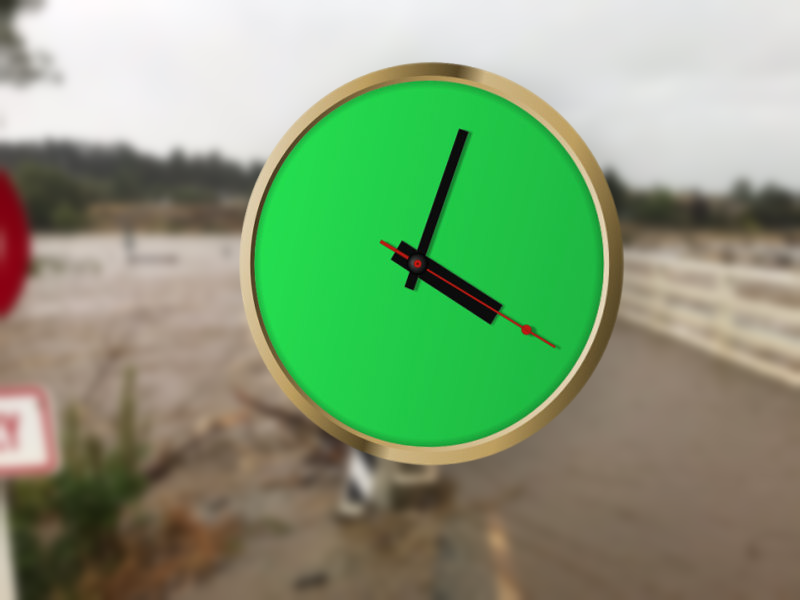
4:03:20
